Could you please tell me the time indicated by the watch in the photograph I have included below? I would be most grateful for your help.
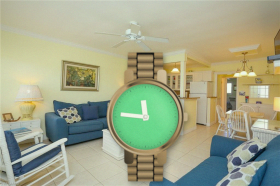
11:46
